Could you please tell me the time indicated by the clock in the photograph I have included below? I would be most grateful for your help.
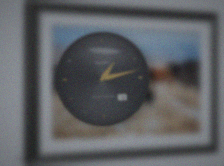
1:13
